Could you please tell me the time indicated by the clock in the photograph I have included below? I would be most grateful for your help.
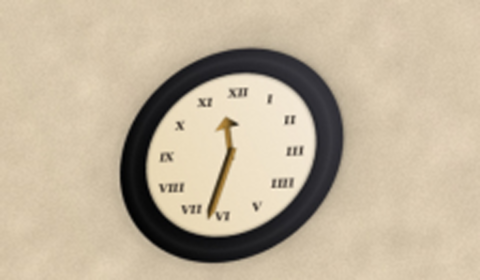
11:32
